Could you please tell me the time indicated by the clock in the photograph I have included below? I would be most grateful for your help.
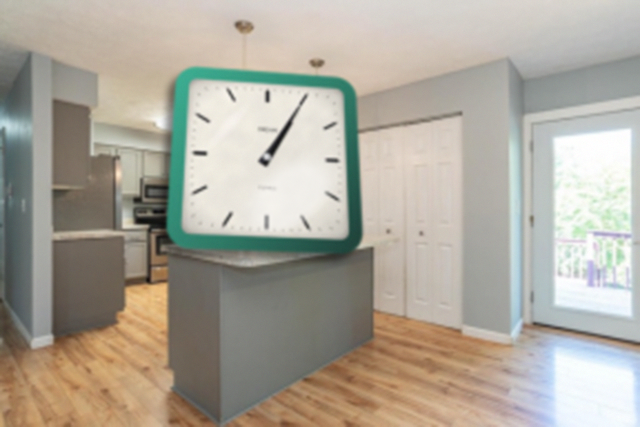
1:05
